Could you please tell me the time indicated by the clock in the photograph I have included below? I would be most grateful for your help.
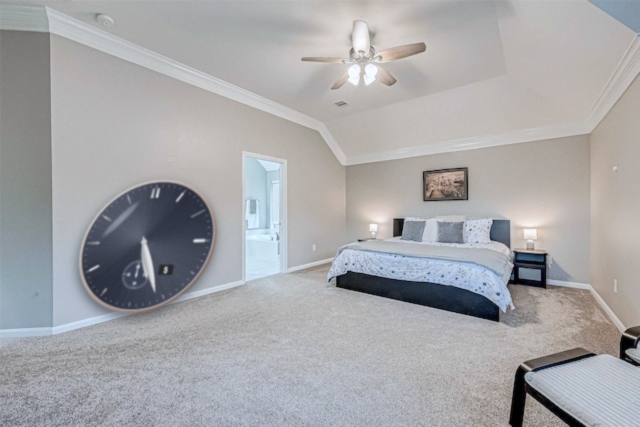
5:26
